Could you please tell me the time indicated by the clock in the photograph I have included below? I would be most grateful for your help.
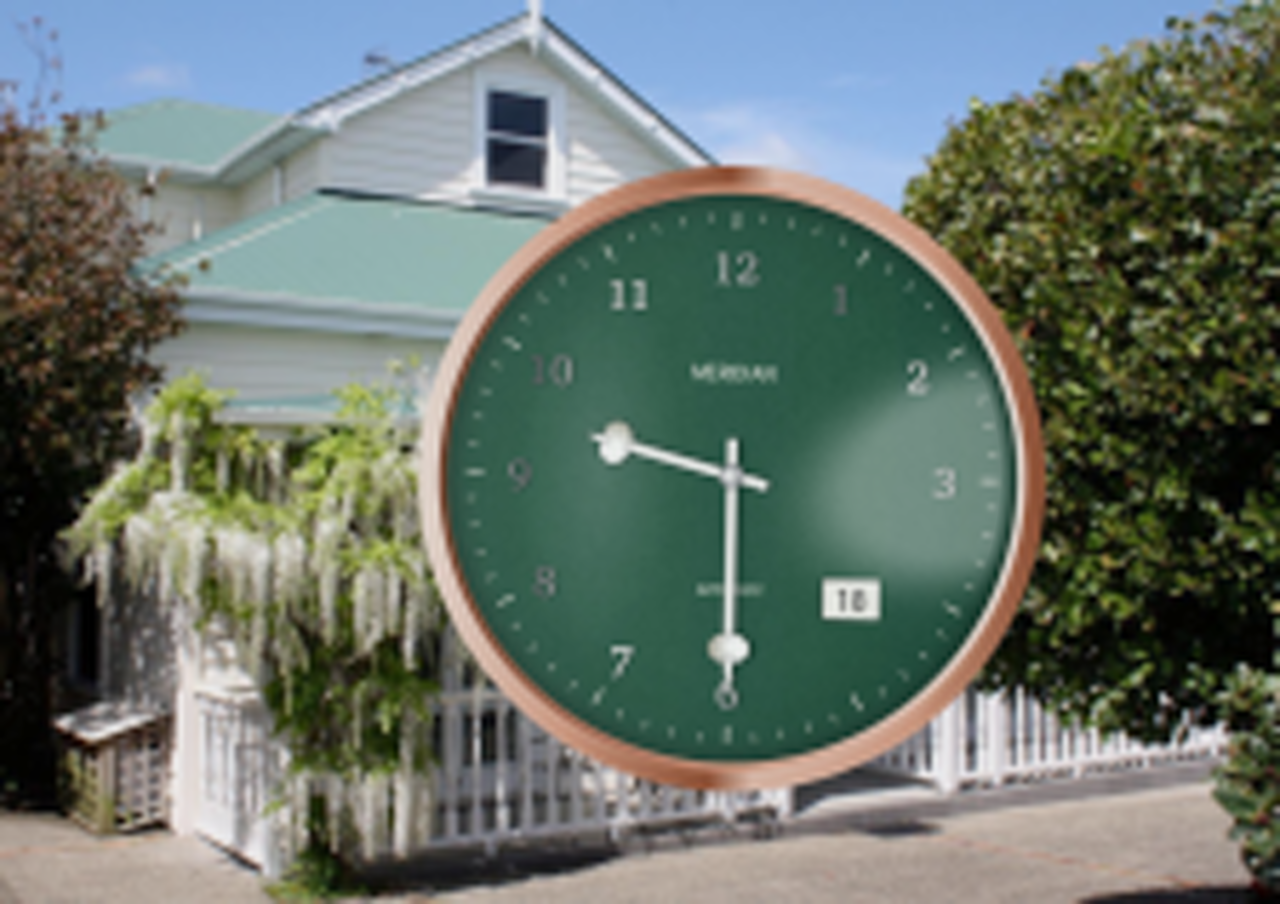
9:30
